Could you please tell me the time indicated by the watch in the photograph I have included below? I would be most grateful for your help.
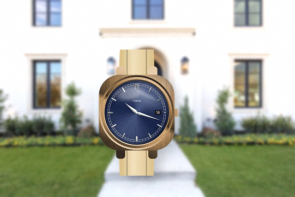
10:18
